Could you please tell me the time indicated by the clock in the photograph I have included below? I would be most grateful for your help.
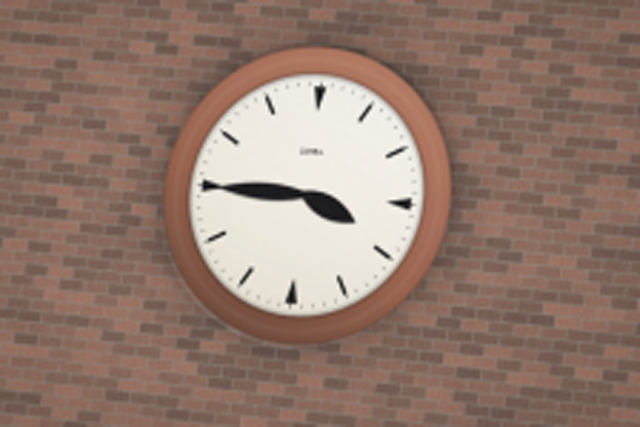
3:45
